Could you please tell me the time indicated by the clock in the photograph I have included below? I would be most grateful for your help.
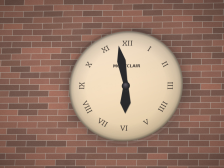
5:58
